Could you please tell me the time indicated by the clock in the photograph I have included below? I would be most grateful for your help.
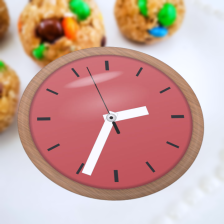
2:33:57
